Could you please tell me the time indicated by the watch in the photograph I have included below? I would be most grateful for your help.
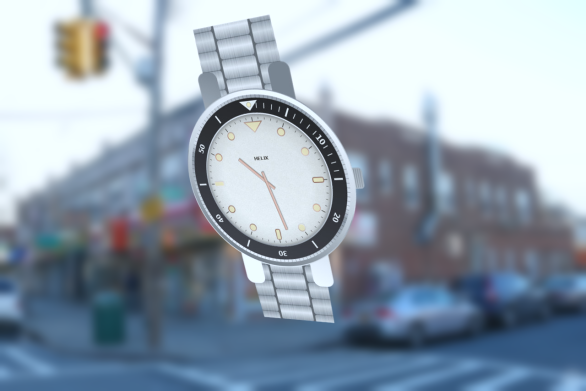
10:28
